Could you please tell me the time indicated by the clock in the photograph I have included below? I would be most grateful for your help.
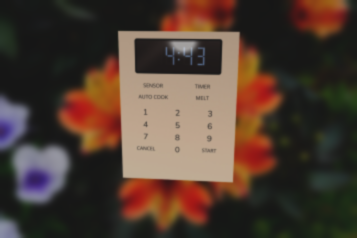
4:43
